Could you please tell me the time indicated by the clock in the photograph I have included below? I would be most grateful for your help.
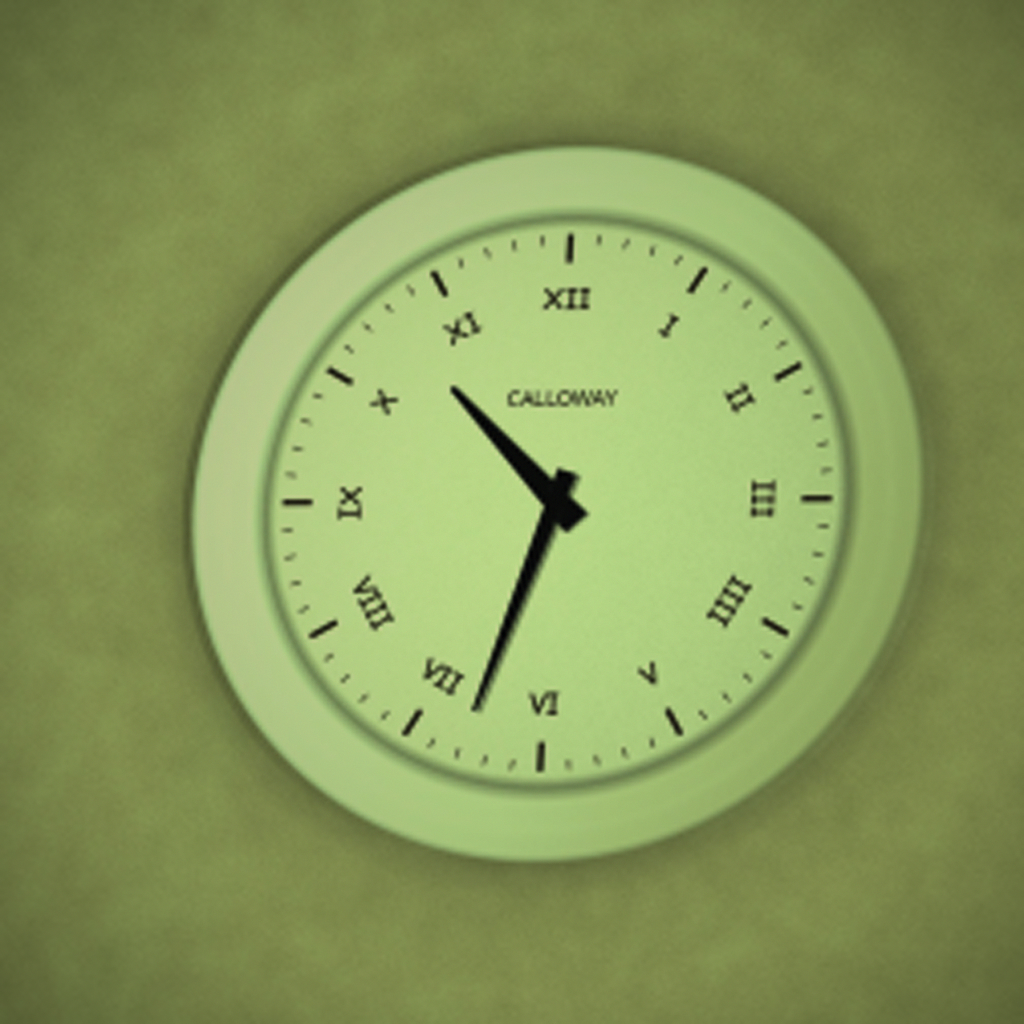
10:33
